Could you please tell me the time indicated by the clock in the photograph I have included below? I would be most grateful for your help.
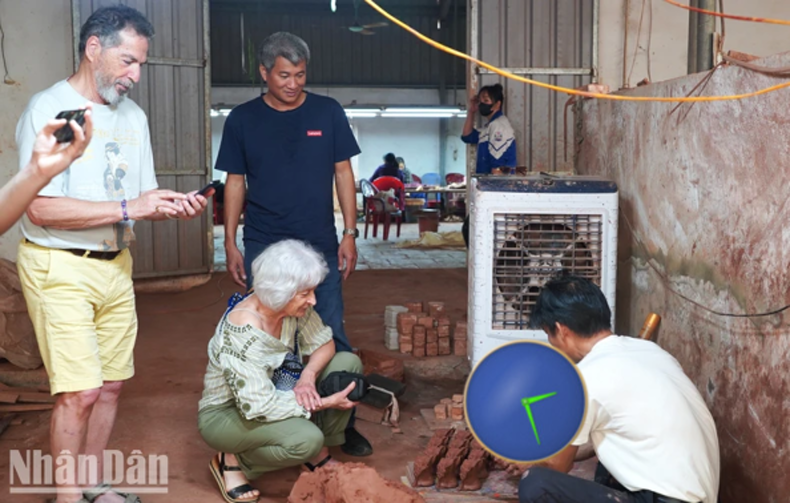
2:27
